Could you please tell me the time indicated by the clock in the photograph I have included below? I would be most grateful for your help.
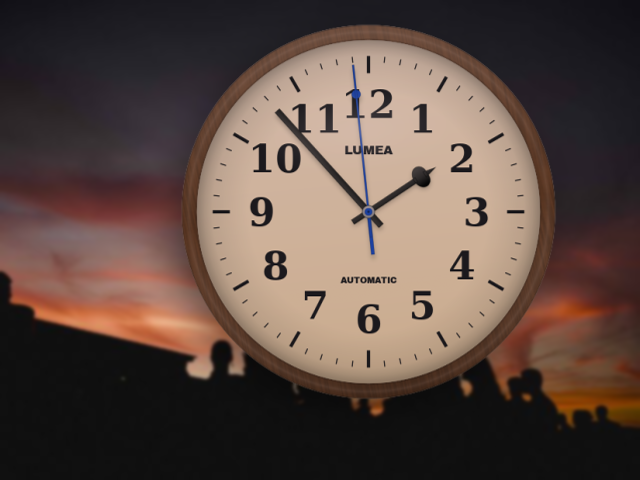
1:52:59
